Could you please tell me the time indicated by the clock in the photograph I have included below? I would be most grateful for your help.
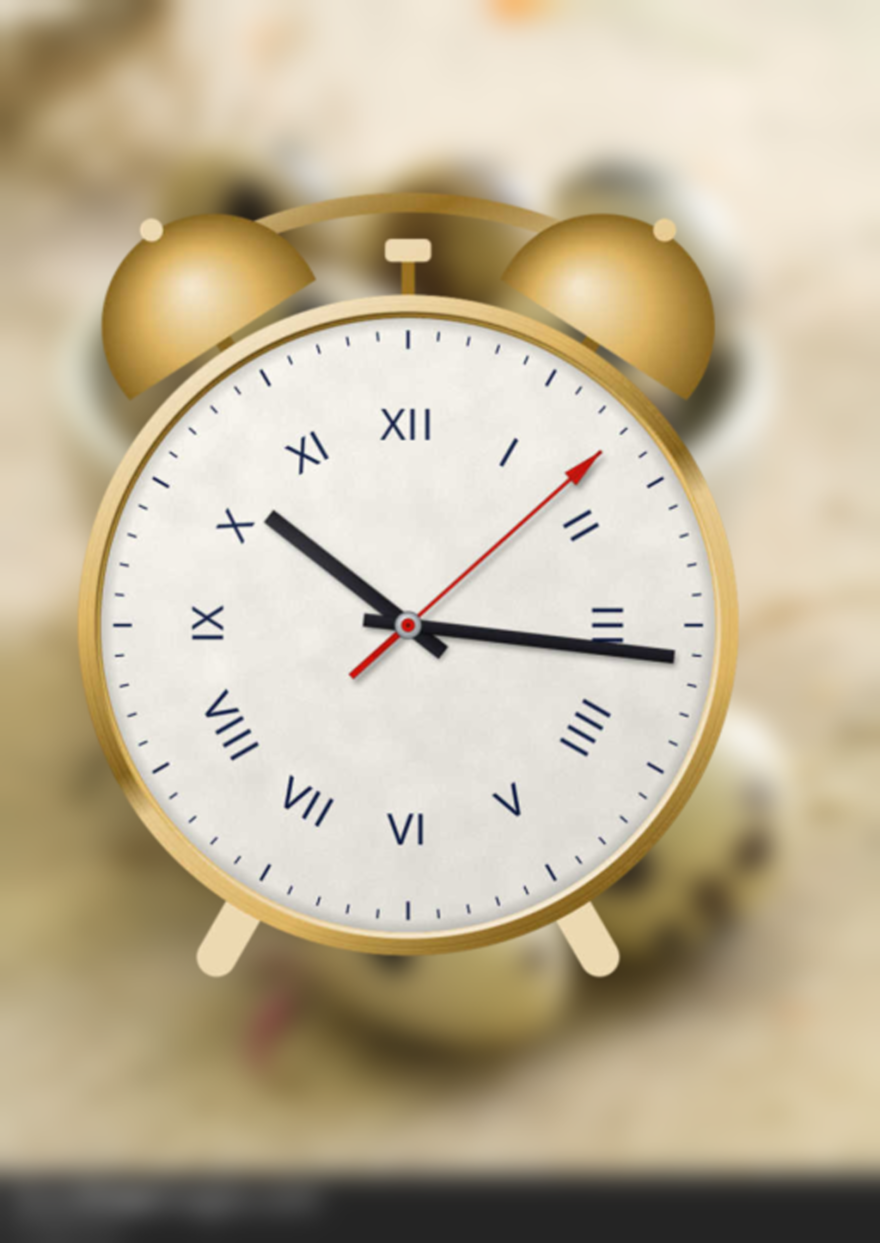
10:16:08
